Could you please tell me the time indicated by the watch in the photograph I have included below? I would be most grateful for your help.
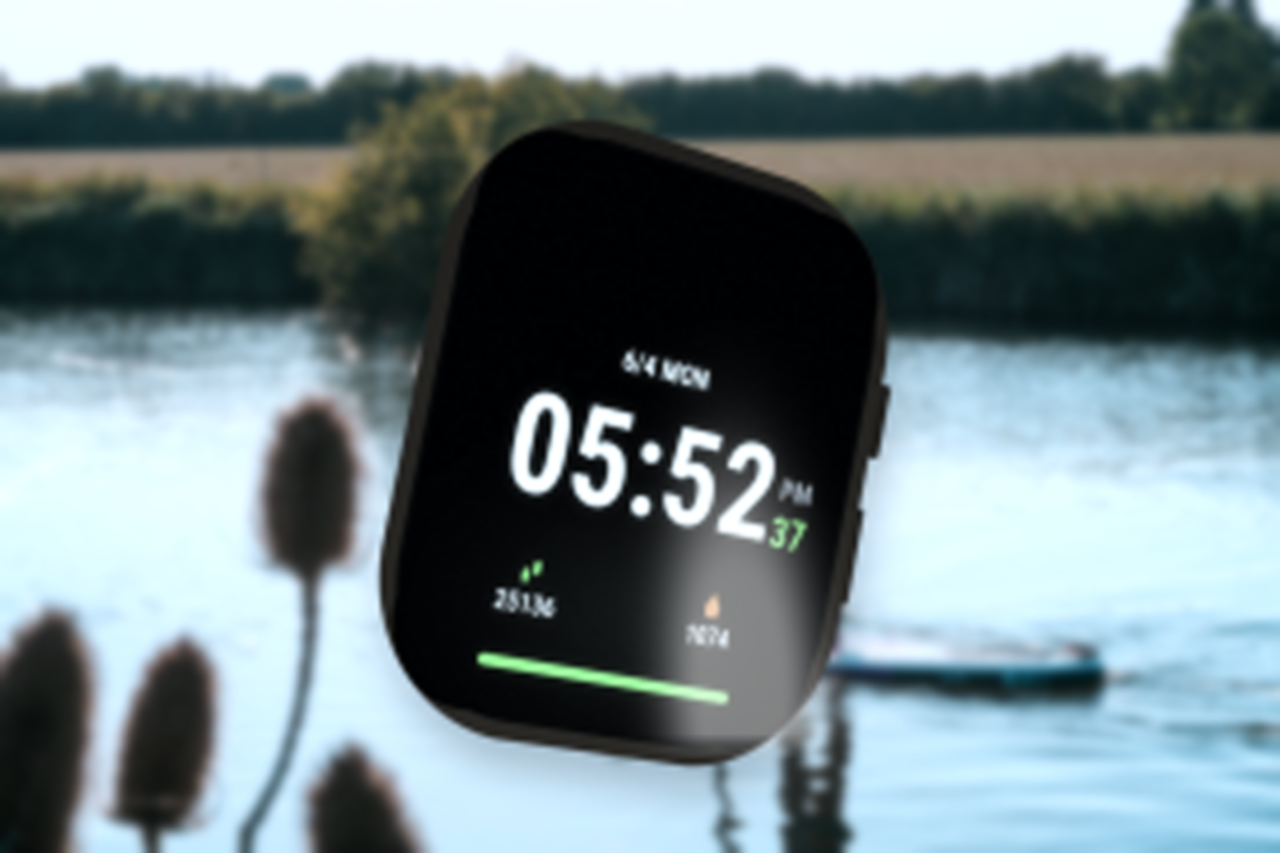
5:52:37
